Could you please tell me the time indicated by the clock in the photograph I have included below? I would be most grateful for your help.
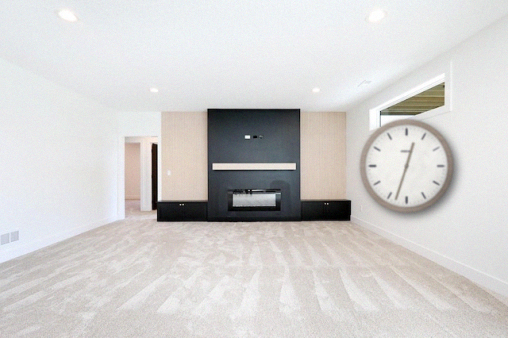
12:33
